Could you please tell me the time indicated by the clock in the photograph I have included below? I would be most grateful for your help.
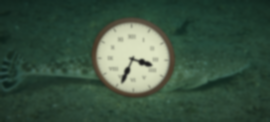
3:34
